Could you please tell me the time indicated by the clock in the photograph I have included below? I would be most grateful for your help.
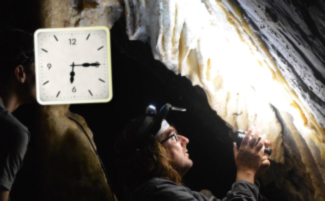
6:15
